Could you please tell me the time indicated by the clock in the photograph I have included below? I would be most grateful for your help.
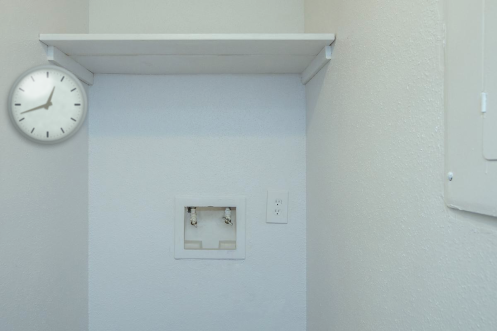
12:42
